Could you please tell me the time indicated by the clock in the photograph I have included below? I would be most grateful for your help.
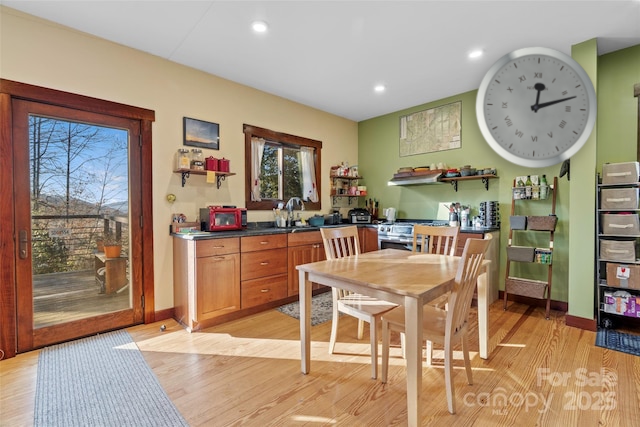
12:12
